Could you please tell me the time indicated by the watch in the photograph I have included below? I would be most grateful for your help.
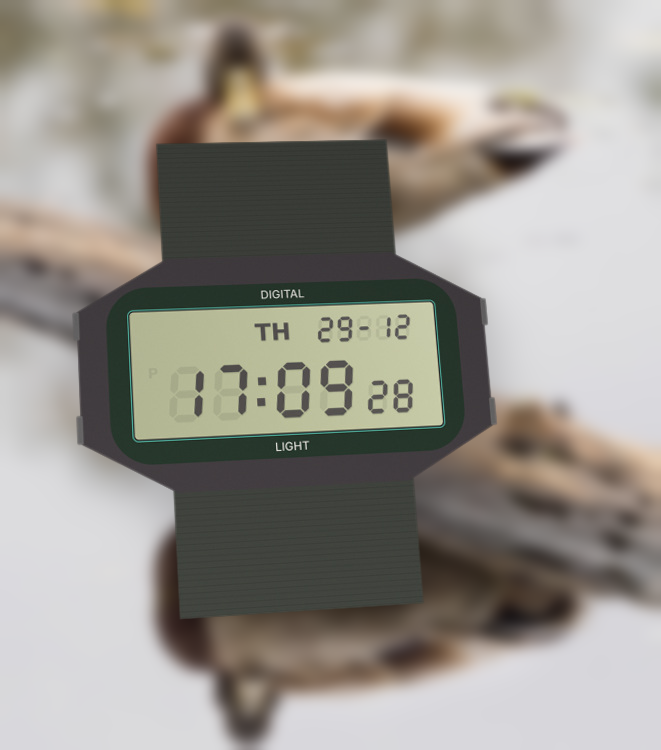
17:09:28
